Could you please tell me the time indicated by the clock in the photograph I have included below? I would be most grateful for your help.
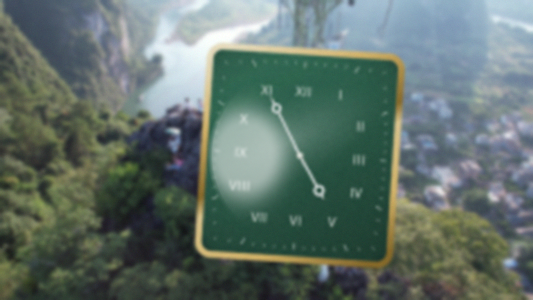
4:55
